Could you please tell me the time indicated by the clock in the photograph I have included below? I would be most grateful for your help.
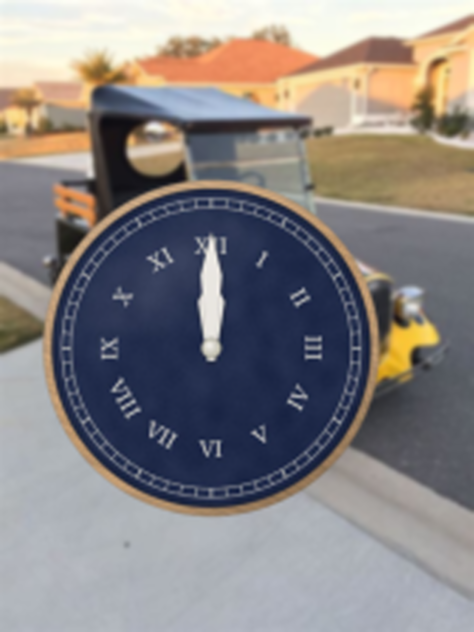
12:00
